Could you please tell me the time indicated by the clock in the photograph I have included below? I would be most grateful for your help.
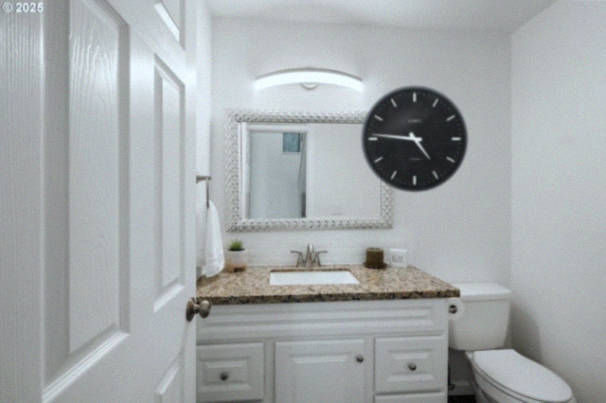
4:46
